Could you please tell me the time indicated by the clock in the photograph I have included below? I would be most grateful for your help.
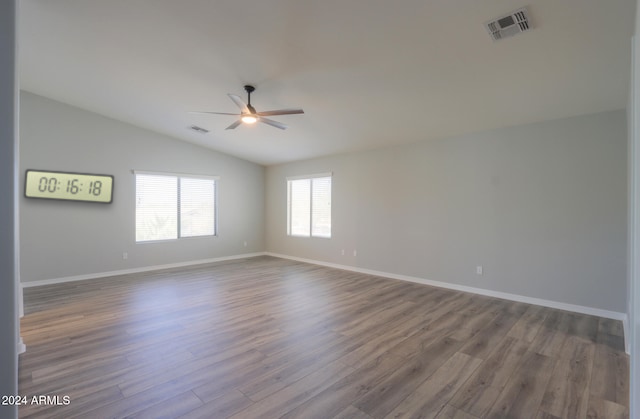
0:16:18
